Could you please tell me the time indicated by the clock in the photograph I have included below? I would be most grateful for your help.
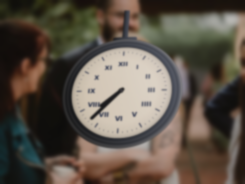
7:37
